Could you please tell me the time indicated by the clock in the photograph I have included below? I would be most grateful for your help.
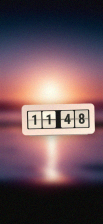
11:48
